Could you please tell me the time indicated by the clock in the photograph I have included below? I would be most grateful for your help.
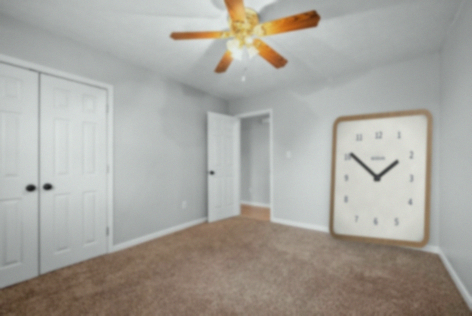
1:51
